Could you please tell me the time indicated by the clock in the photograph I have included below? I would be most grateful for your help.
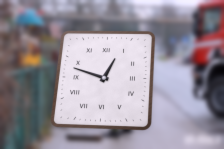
12:48
